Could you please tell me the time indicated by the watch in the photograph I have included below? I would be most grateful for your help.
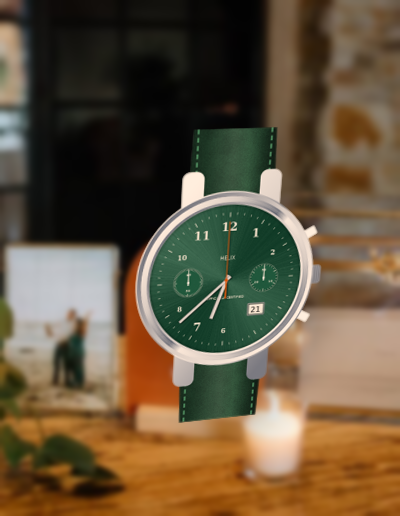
6:38
